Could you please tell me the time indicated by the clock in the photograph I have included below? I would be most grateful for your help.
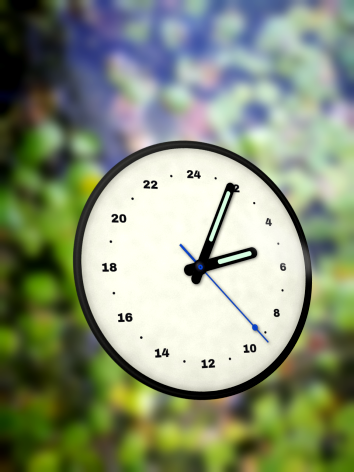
5:04:23
